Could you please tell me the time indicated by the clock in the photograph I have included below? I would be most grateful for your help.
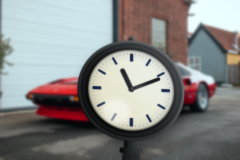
11:11
